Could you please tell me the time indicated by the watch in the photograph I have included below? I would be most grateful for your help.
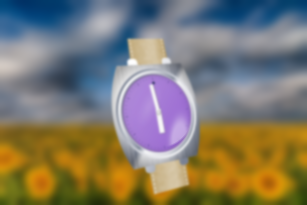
5:59
